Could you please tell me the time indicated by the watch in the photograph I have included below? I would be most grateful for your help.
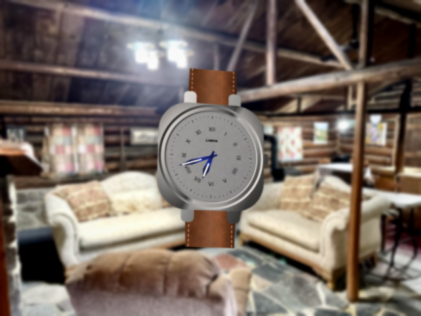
6:42
